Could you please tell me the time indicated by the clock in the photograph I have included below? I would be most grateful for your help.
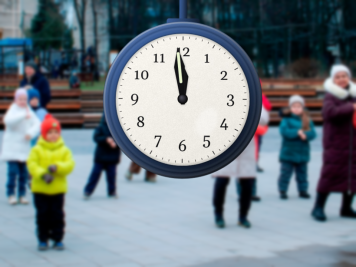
11:59
